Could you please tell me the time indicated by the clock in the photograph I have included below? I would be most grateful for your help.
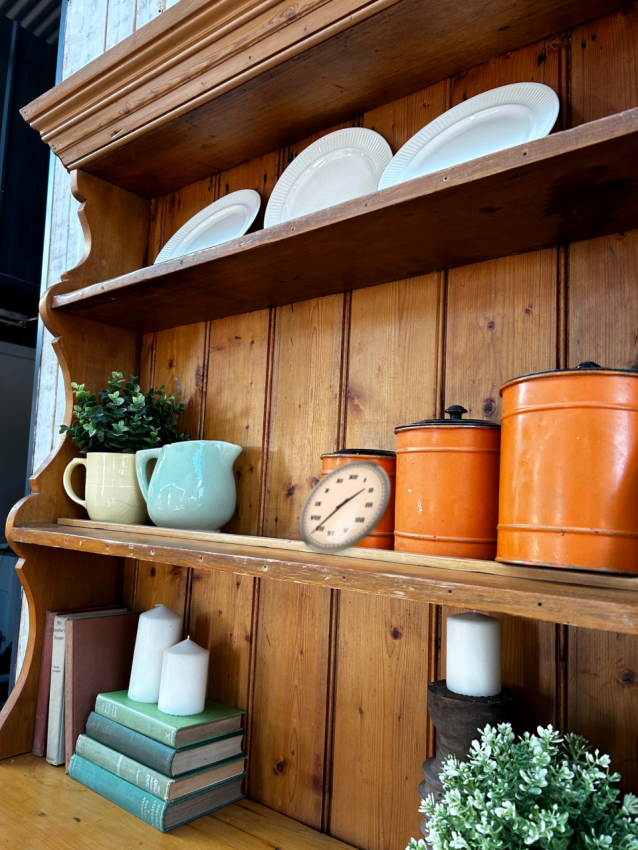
1:36
